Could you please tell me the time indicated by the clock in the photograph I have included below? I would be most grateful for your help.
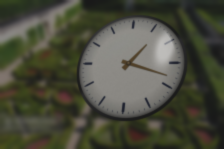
1:18
